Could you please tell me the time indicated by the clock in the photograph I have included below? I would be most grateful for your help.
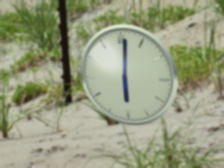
6:01
